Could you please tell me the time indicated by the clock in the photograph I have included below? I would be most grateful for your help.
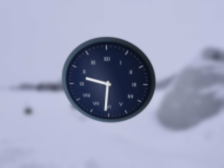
9:31
